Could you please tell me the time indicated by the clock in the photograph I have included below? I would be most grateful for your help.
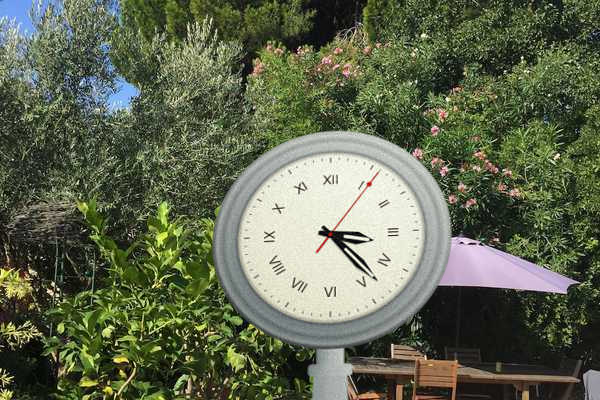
3:23:06
